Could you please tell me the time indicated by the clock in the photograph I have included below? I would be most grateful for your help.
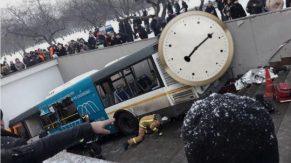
7:07
